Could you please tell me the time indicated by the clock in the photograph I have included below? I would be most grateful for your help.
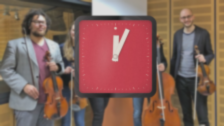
12:04
